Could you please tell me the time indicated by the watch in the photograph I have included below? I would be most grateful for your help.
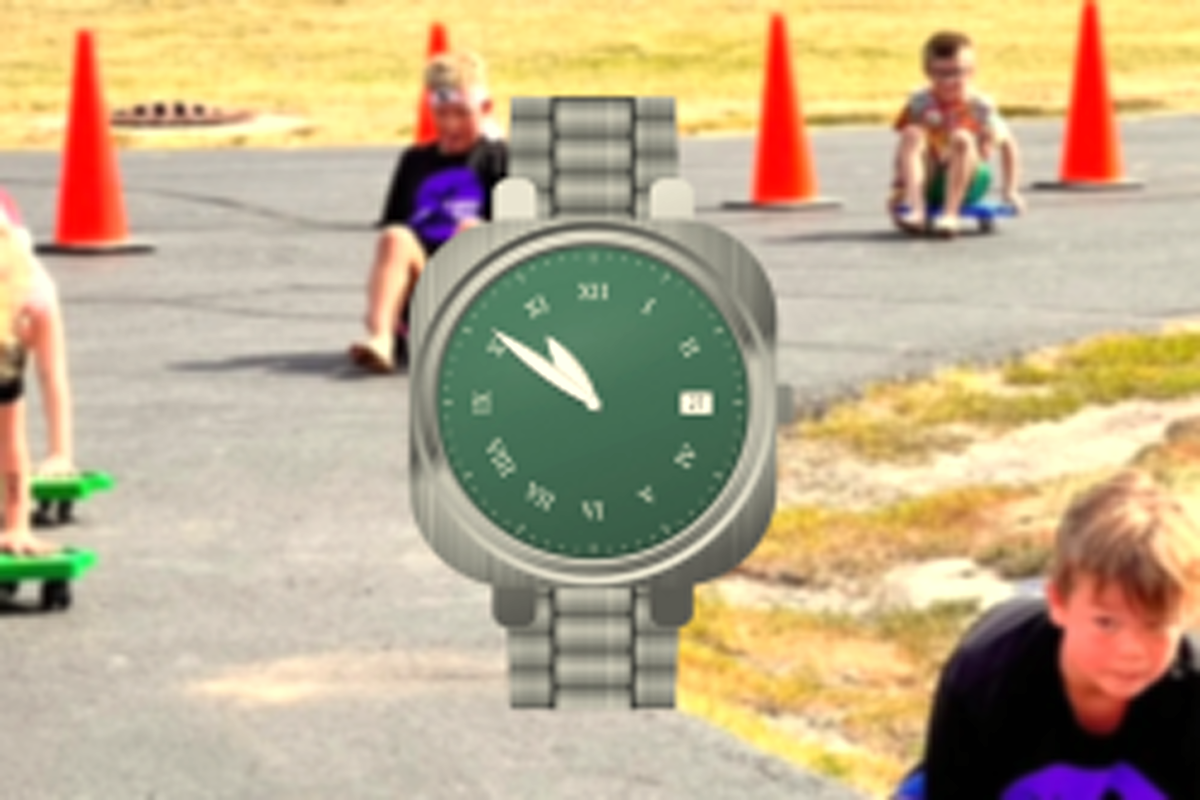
10:51
